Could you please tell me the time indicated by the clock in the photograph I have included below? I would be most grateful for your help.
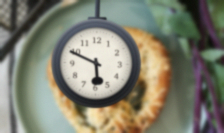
5:49
